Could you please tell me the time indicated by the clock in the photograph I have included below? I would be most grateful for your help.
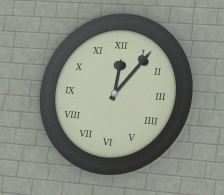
12:06
